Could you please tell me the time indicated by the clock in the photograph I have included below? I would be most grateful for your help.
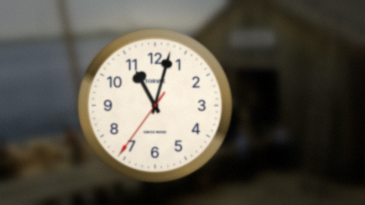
11:02:36
